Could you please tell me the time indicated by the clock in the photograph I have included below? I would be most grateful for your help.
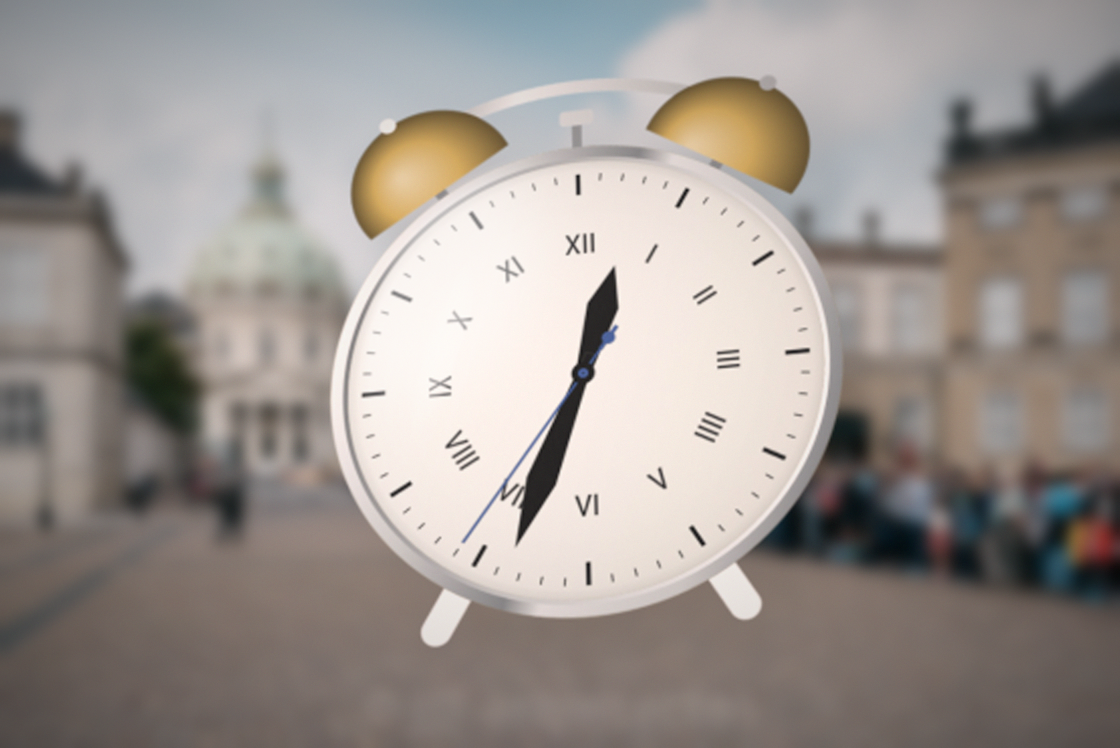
12:33:36
